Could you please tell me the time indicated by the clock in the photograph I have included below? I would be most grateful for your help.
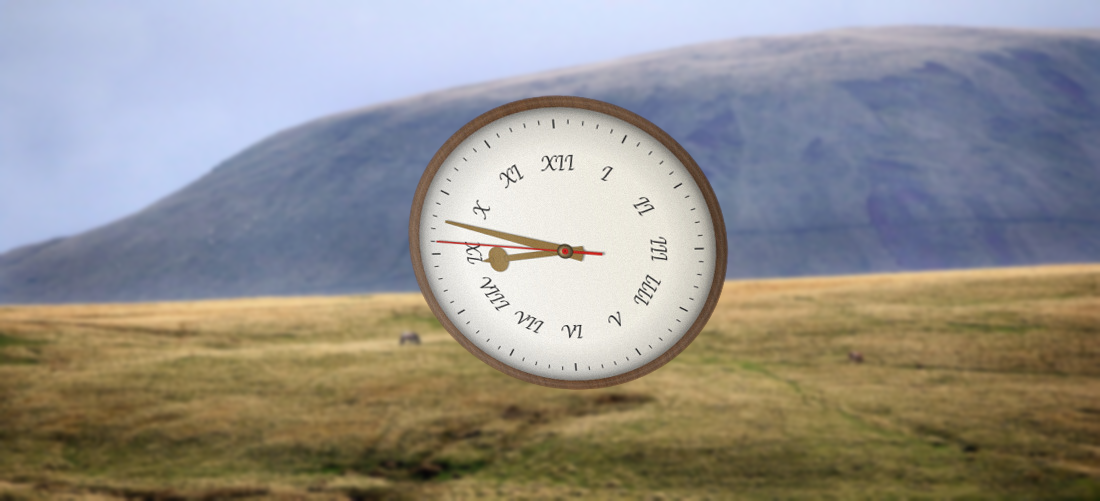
8:47:46
